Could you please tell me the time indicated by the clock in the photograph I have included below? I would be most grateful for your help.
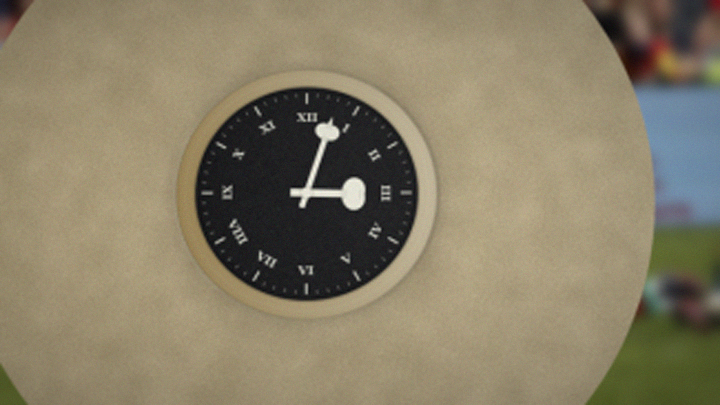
3:03
